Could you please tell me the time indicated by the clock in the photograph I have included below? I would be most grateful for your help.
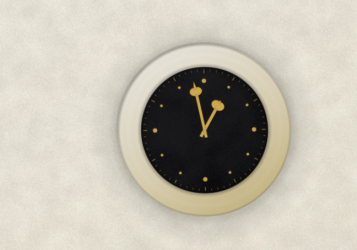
12:58
